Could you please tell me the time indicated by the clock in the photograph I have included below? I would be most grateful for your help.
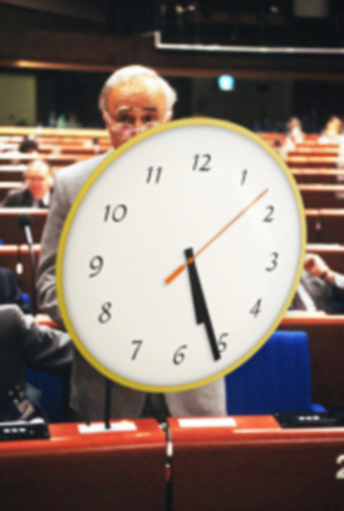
5:26:08
